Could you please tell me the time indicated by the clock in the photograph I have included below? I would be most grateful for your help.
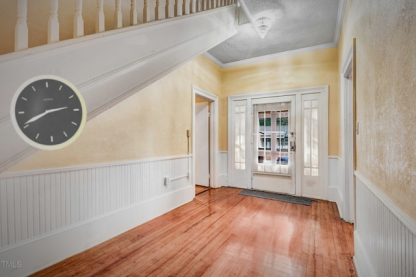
2:41
